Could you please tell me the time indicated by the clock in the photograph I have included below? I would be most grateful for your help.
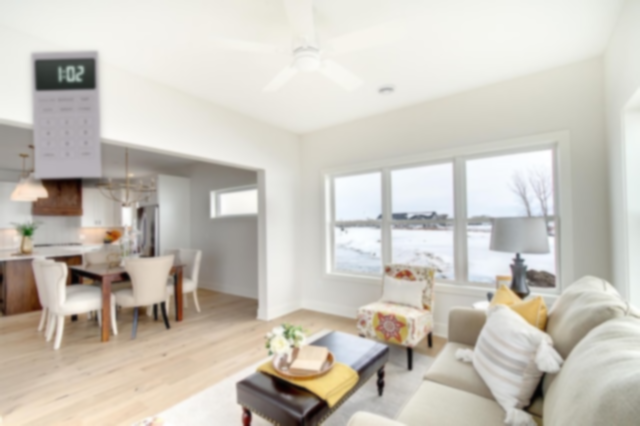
1:02
